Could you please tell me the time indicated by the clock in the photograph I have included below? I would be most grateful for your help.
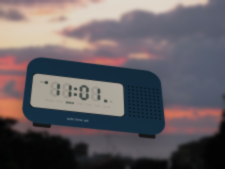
11:01
